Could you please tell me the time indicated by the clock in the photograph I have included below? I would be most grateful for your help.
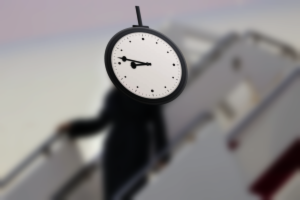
8:47
